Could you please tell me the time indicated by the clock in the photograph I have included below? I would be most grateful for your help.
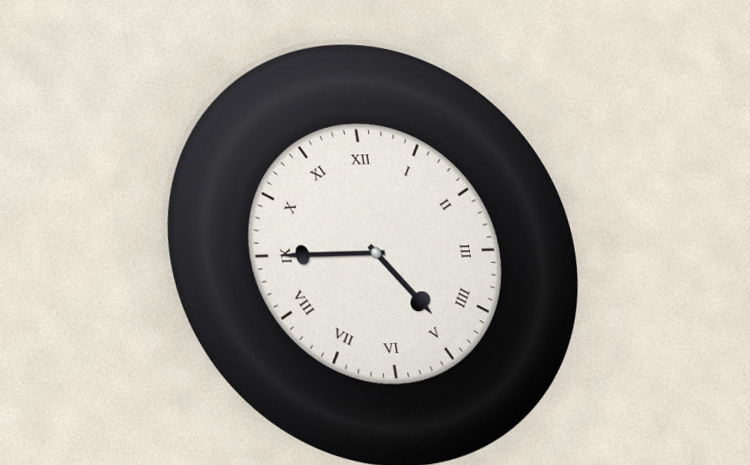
4:45
